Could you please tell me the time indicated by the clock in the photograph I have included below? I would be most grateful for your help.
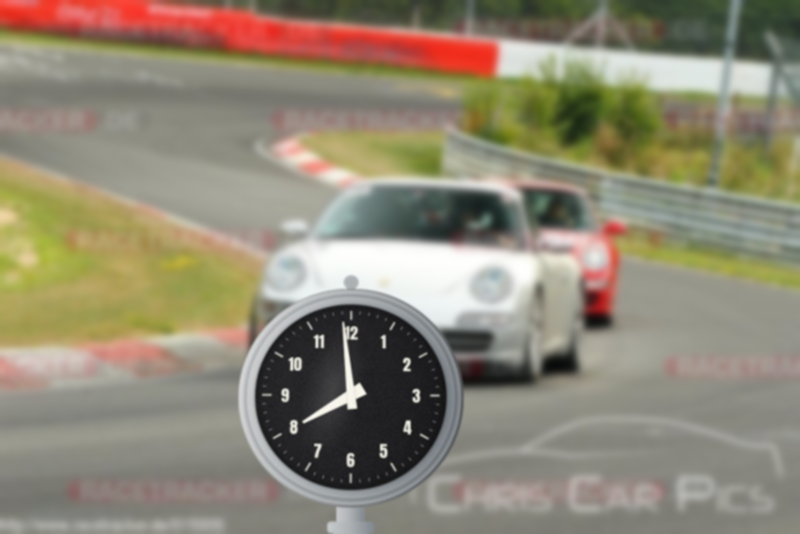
7:59
